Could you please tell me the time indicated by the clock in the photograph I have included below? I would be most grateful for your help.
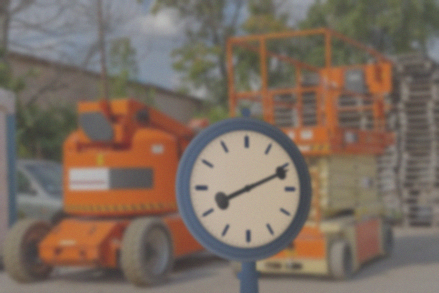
8:11
